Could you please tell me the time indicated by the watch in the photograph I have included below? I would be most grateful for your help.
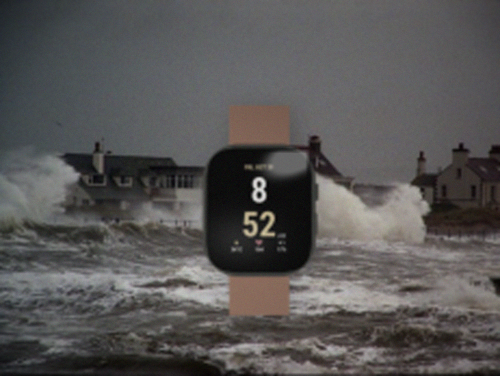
8:52
